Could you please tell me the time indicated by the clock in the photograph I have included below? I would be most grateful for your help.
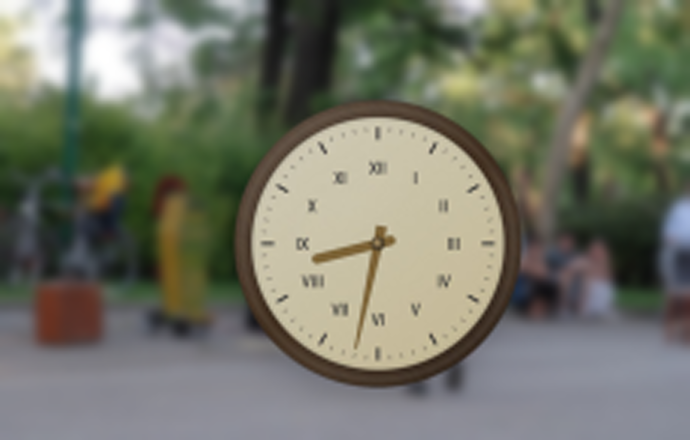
8:32
